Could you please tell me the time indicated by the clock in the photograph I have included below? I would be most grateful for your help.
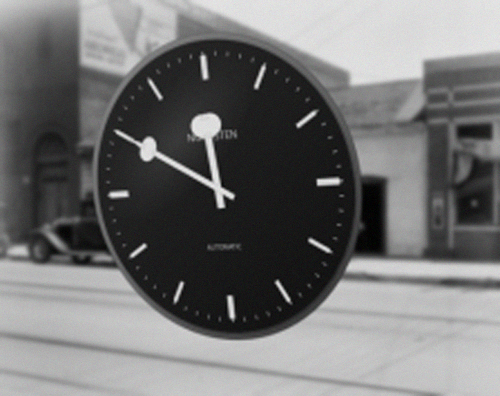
11:50
